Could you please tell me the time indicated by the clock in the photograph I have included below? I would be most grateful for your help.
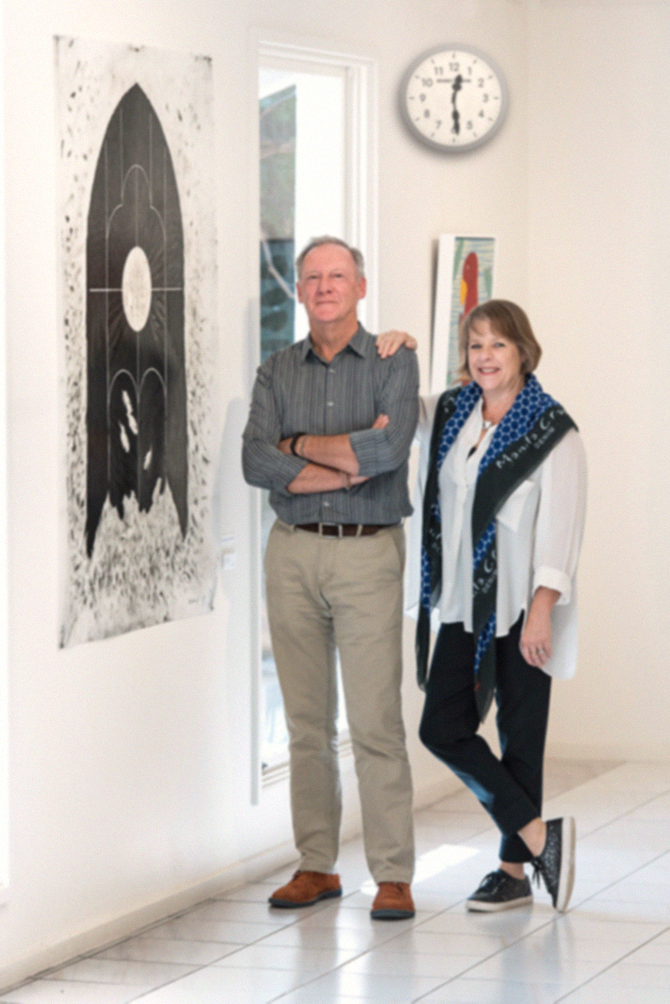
12:29
